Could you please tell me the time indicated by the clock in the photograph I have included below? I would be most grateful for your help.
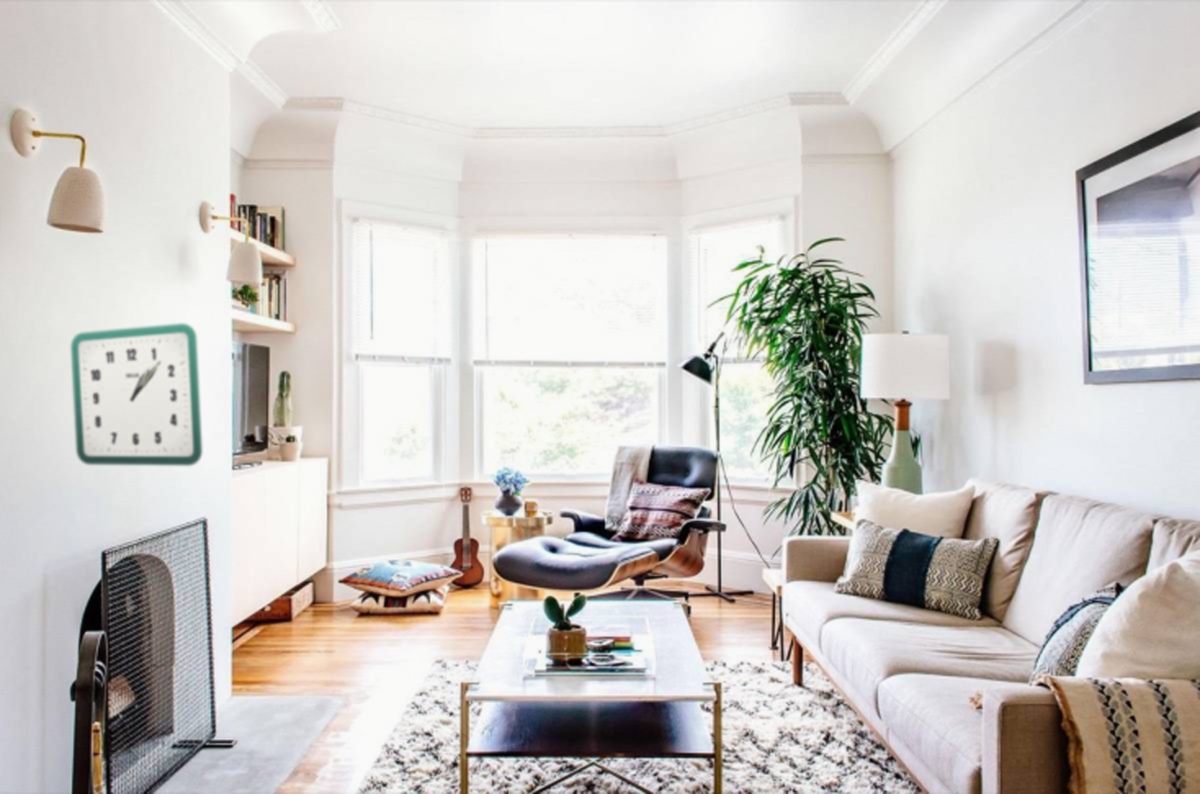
1:07
